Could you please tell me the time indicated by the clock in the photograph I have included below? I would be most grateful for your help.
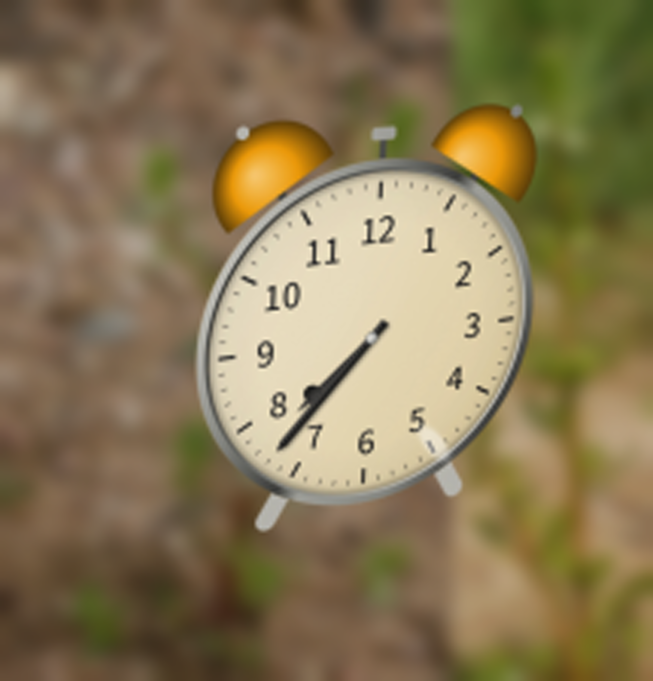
7:37
